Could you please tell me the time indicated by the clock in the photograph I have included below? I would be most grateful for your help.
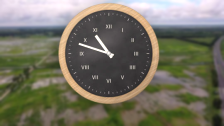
10:48
